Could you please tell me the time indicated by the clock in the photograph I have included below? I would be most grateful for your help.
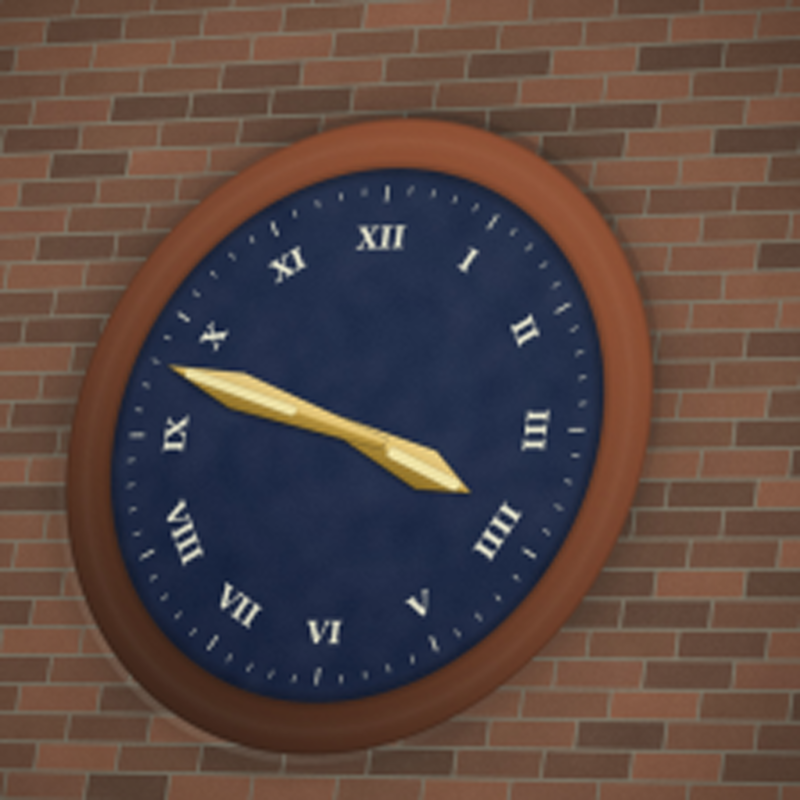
3:48
